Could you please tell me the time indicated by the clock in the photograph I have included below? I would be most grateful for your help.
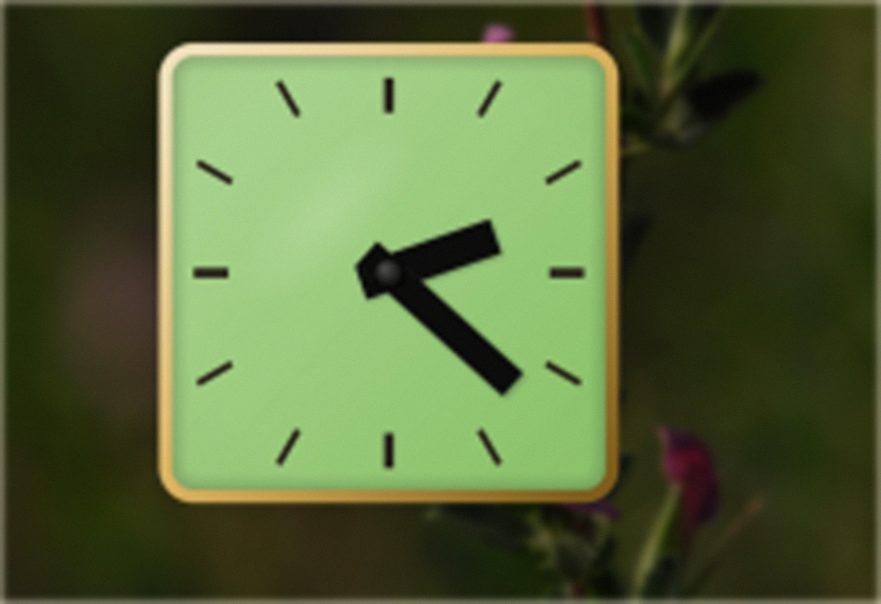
2:22
